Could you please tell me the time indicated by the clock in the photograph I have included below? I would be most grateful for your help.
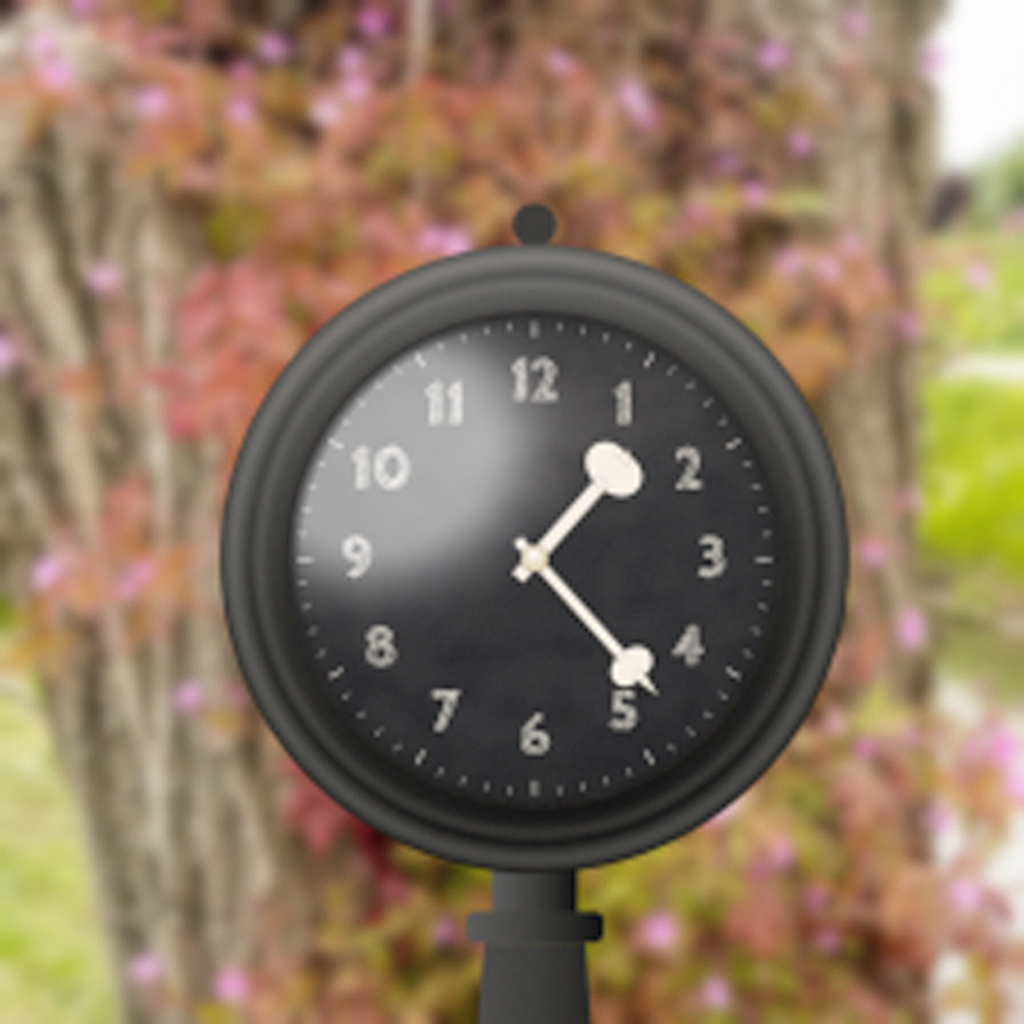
1:23
